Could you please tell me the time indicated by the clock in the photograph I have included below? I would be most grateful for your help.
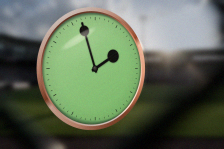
1:57
